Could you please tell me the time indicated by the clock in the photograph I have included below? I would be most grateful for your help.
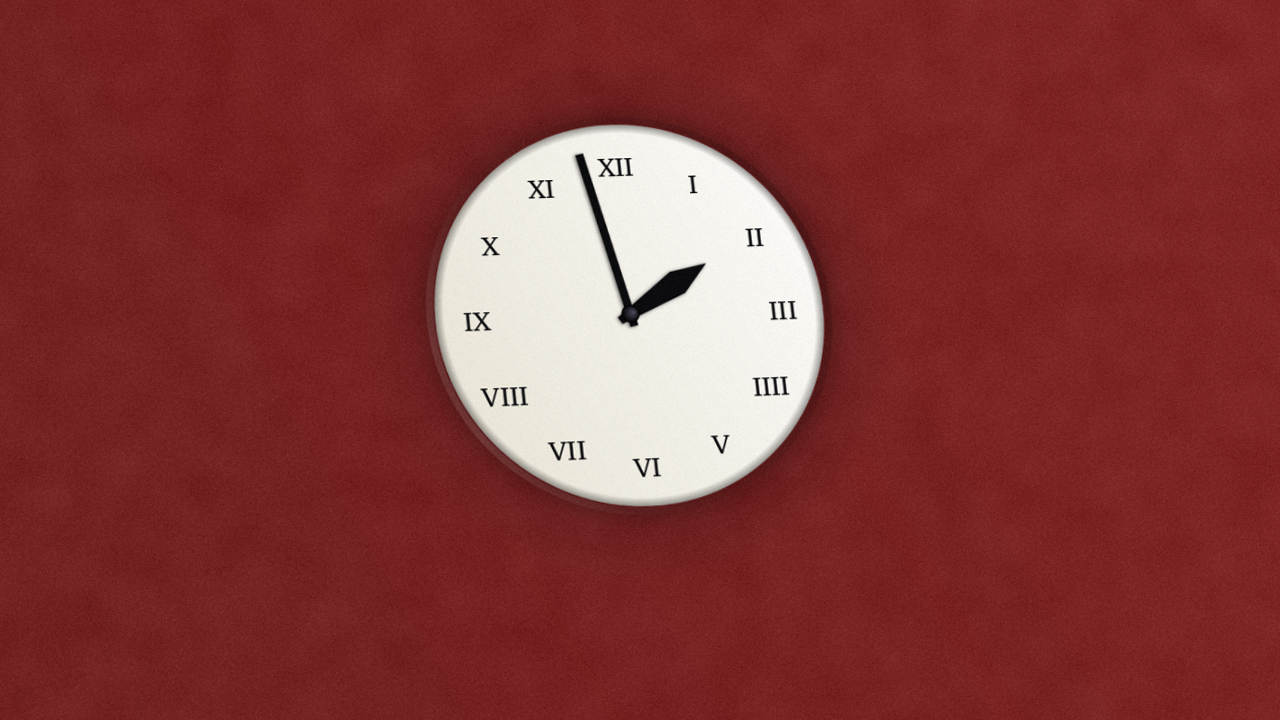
1:58
